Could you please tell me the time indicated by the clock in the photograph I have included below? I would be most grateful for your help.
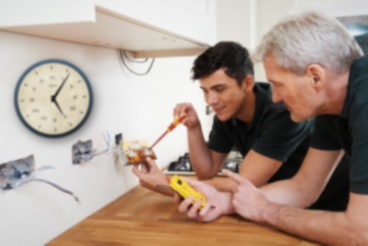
5:06
